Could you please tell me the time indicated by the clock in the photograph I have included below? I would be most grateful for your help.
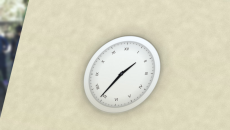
1:36
